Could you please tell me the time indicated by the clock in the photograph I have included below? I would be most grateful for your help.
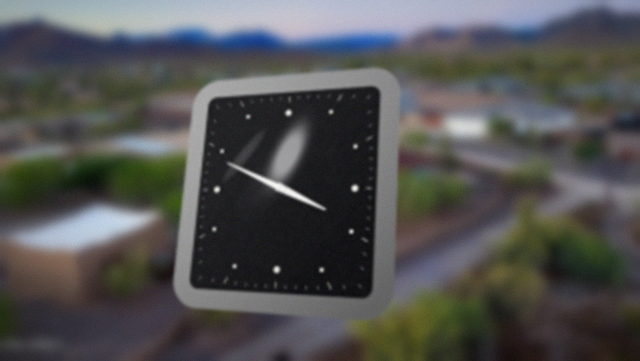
3:49
